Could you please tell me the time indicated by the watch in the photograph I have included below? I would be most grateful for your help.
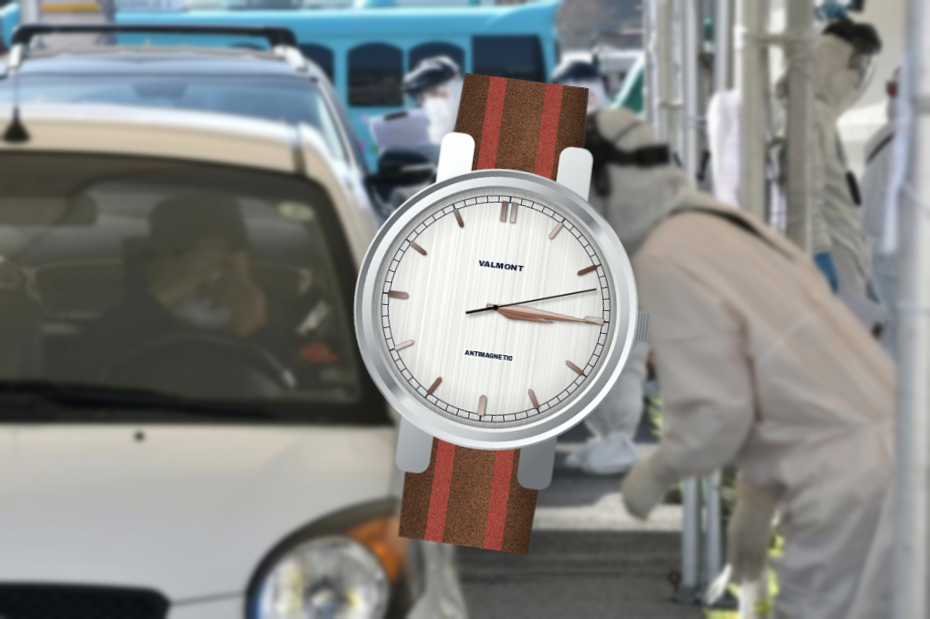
3:15:12
